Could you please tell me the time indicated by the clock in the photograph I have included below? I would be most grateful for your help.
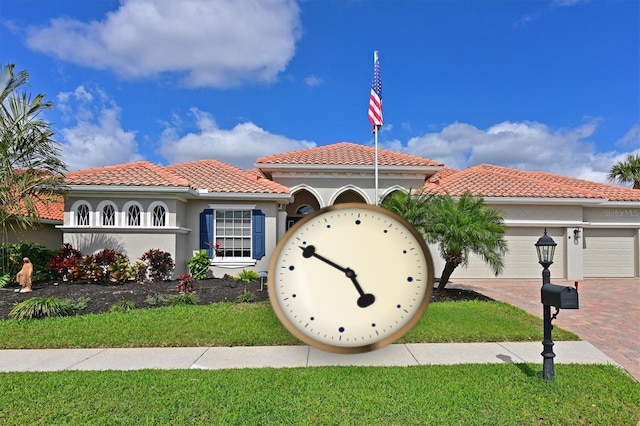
4:49
